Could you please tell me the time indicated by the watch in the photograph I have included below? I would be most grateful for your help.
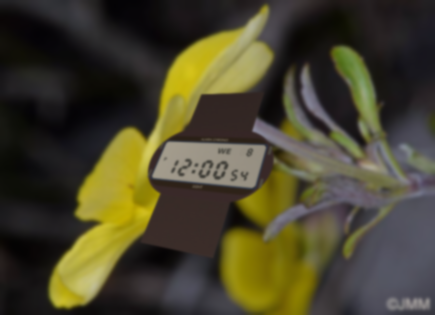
12:00:54
